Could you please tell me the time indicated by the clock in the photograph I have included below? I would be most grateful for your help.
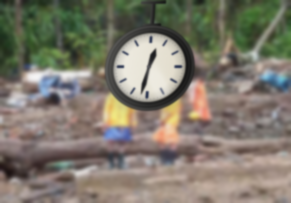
12:32
